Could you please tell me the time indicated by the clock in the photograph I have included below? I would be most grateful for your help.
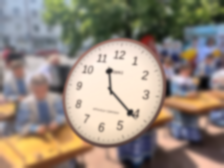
11:21
